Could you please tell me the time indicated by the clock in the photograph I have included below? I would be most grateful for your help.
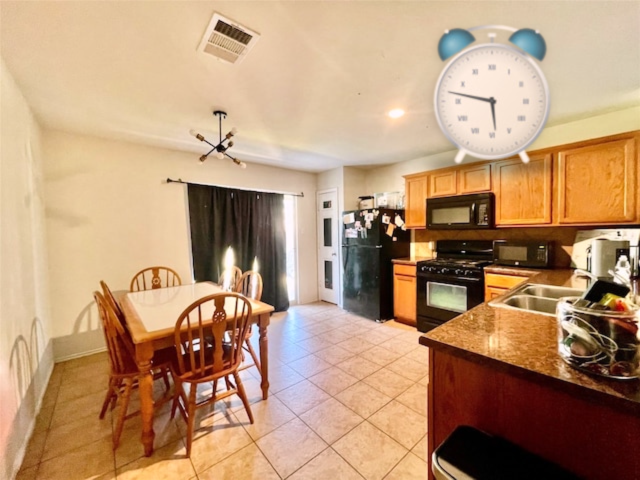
5:47
